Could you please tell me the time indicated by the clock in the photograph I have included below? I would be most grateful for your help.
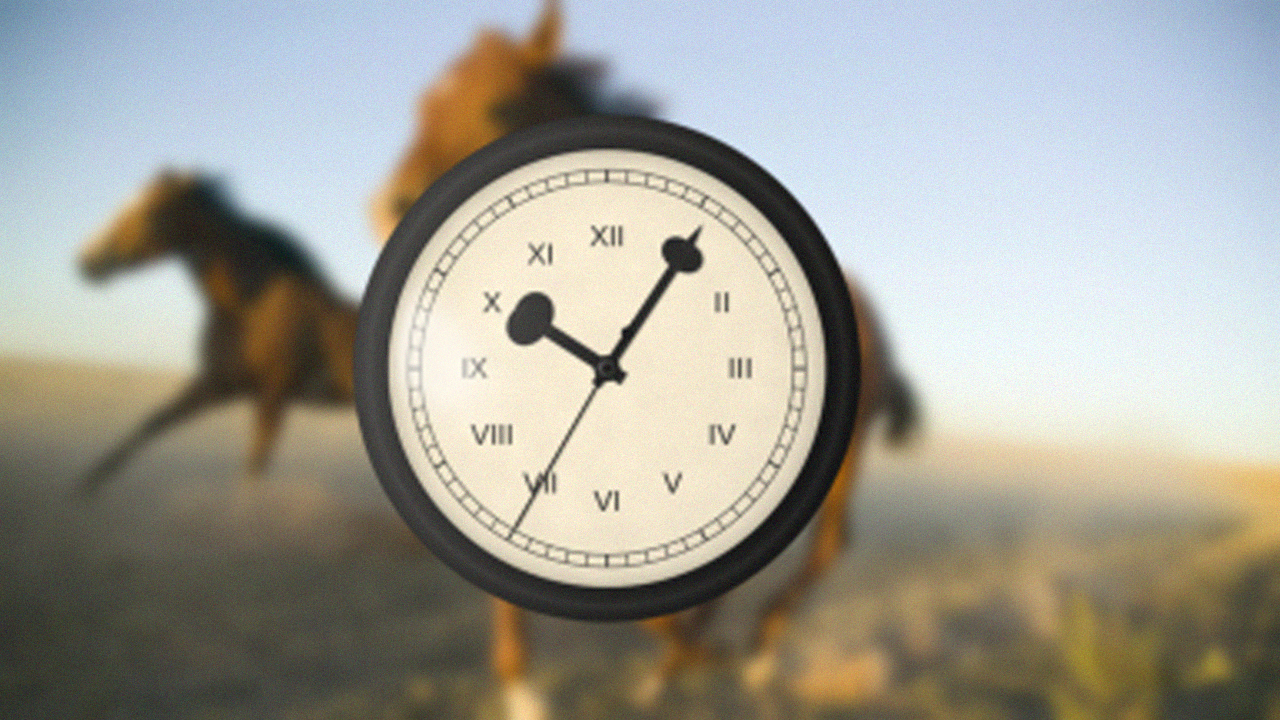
10:05:35
